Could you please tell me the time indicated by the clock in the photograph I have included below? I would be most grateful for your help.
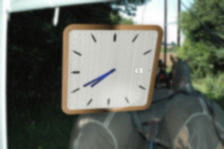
7:40
